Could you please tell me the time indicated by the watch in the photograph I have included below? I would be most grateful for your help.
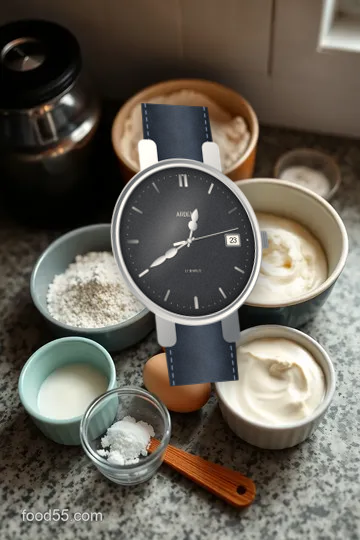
12:40:13
